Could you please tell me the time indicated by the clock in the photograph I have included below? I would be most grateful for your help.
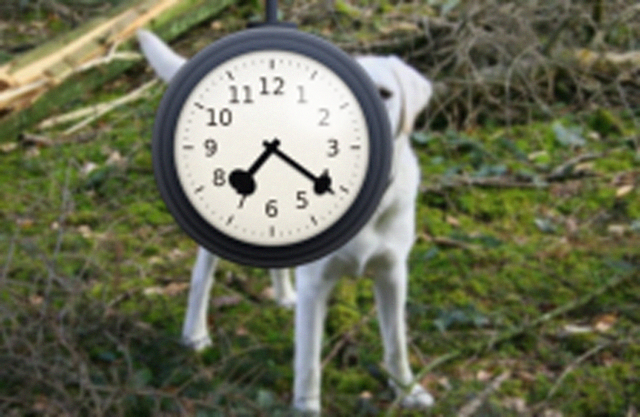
7:21
